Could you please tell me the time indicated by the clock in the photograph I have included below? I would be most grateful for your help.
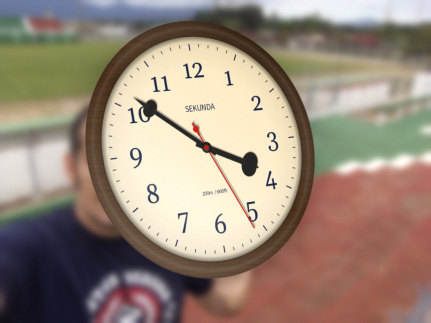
3:51:26
